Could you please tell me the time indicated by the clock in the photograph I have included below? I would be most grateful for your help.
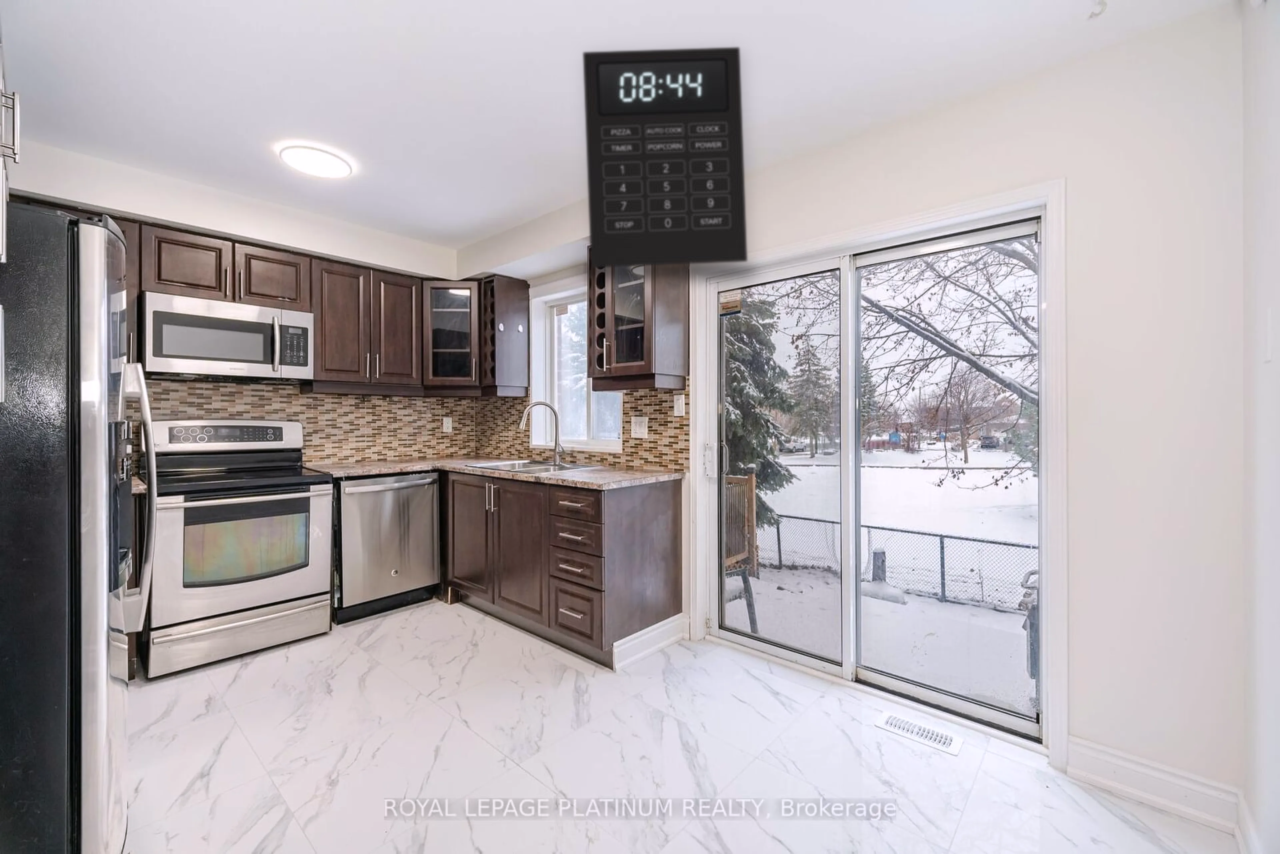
8:44
